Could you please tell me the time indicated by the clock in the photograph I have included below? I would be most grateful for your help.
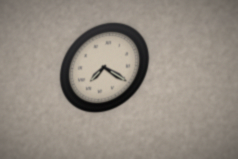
7:20
